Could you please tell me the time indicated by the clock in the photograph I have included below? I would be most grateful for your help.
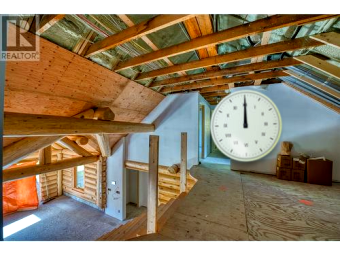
12:00
